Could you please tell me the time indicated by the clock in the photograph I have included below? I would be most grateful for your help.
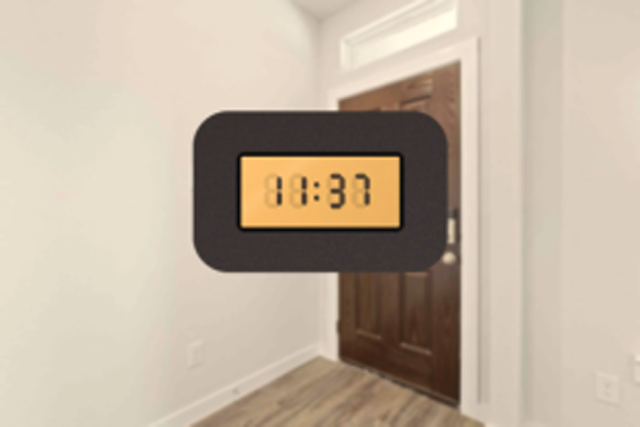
11:37
